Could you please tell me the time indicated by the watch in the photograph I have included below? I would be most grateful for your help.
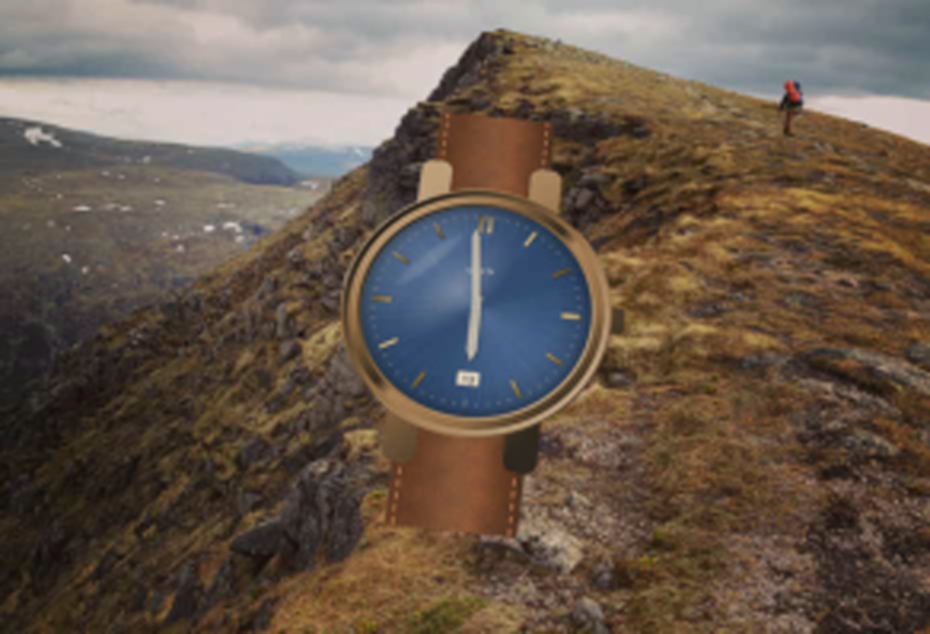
5:59
